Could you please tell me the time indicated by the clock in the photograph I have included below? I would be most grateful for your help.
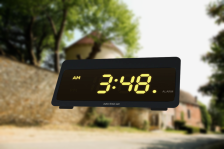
3:48
